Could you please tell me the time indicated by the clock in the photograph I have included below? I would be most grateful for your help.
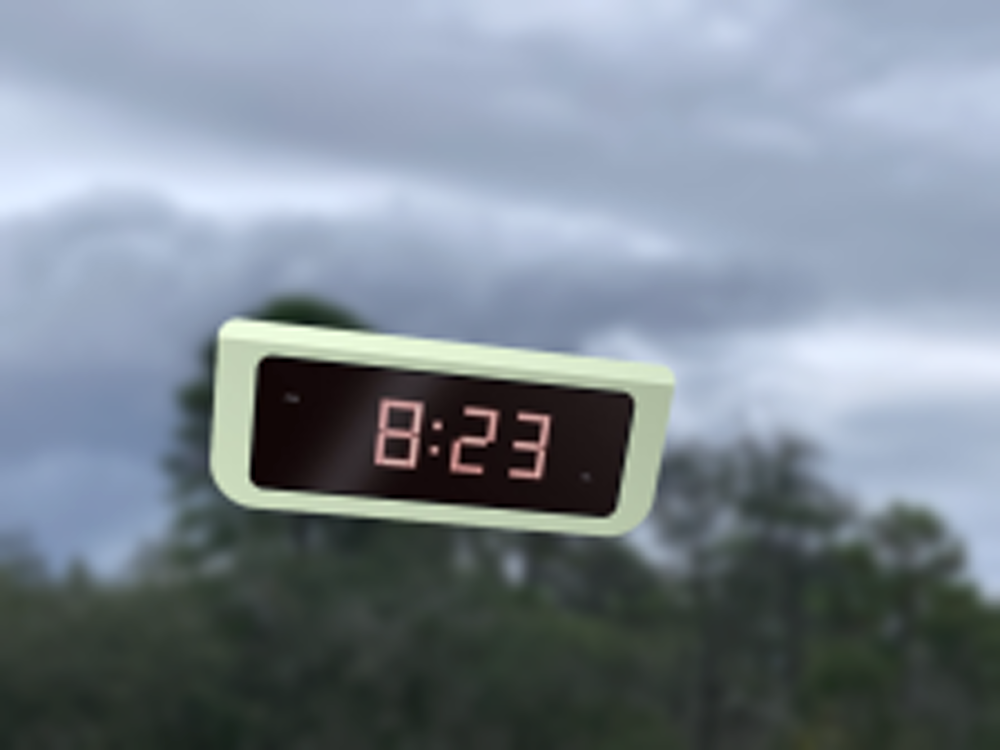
8:23
